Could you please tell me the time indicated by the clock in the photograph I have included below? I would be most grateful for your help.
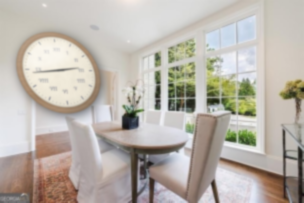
2:44
